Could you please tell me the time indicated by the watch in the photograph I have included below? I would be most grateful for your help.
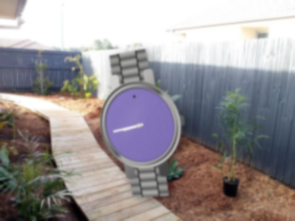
8:44
